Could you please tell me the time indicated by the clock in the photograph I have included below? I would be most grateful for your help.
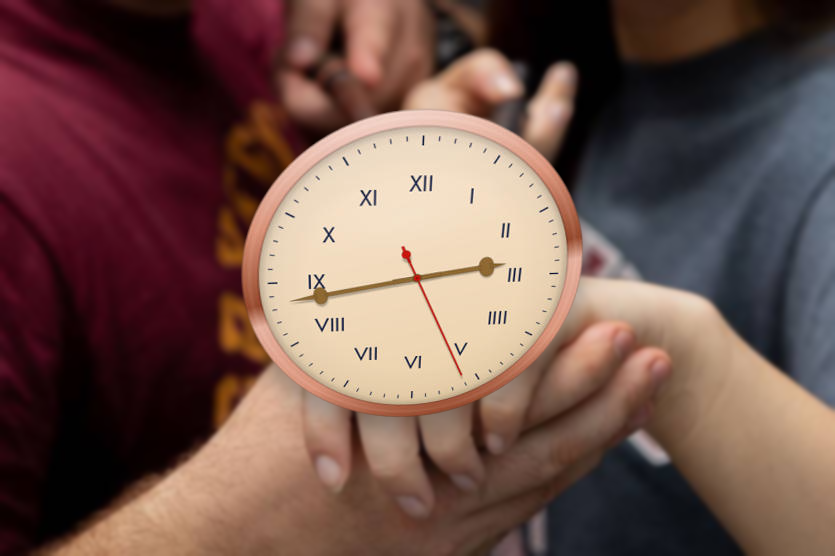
2:43:26
